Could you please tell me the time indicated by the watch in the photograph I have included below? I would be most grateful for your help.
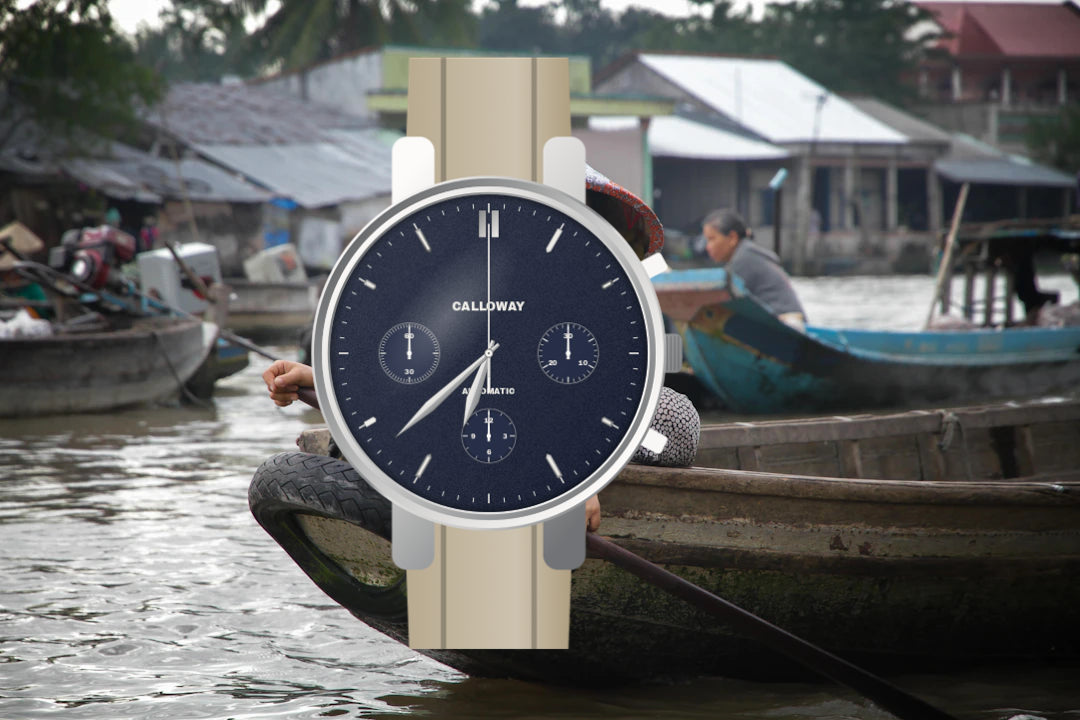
6:38
